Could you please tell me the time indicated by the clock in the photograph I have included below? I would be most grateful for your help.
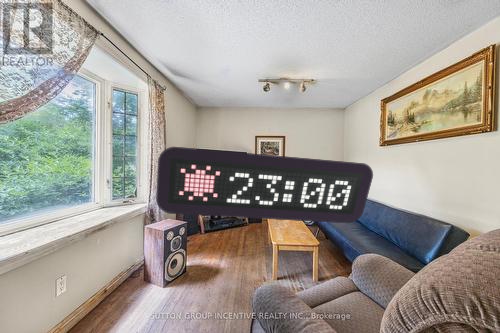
23:00
